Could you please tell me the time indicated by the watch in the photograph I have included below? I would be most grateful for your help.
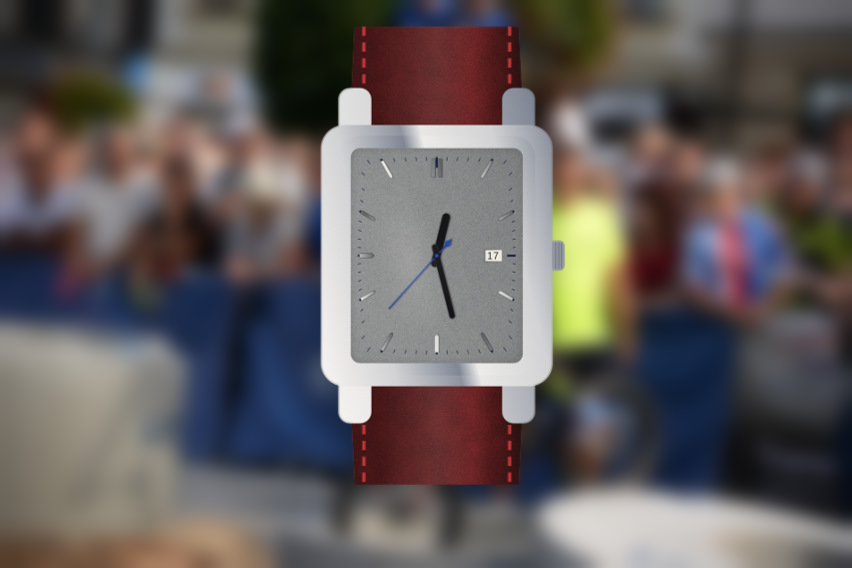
12:27:37
